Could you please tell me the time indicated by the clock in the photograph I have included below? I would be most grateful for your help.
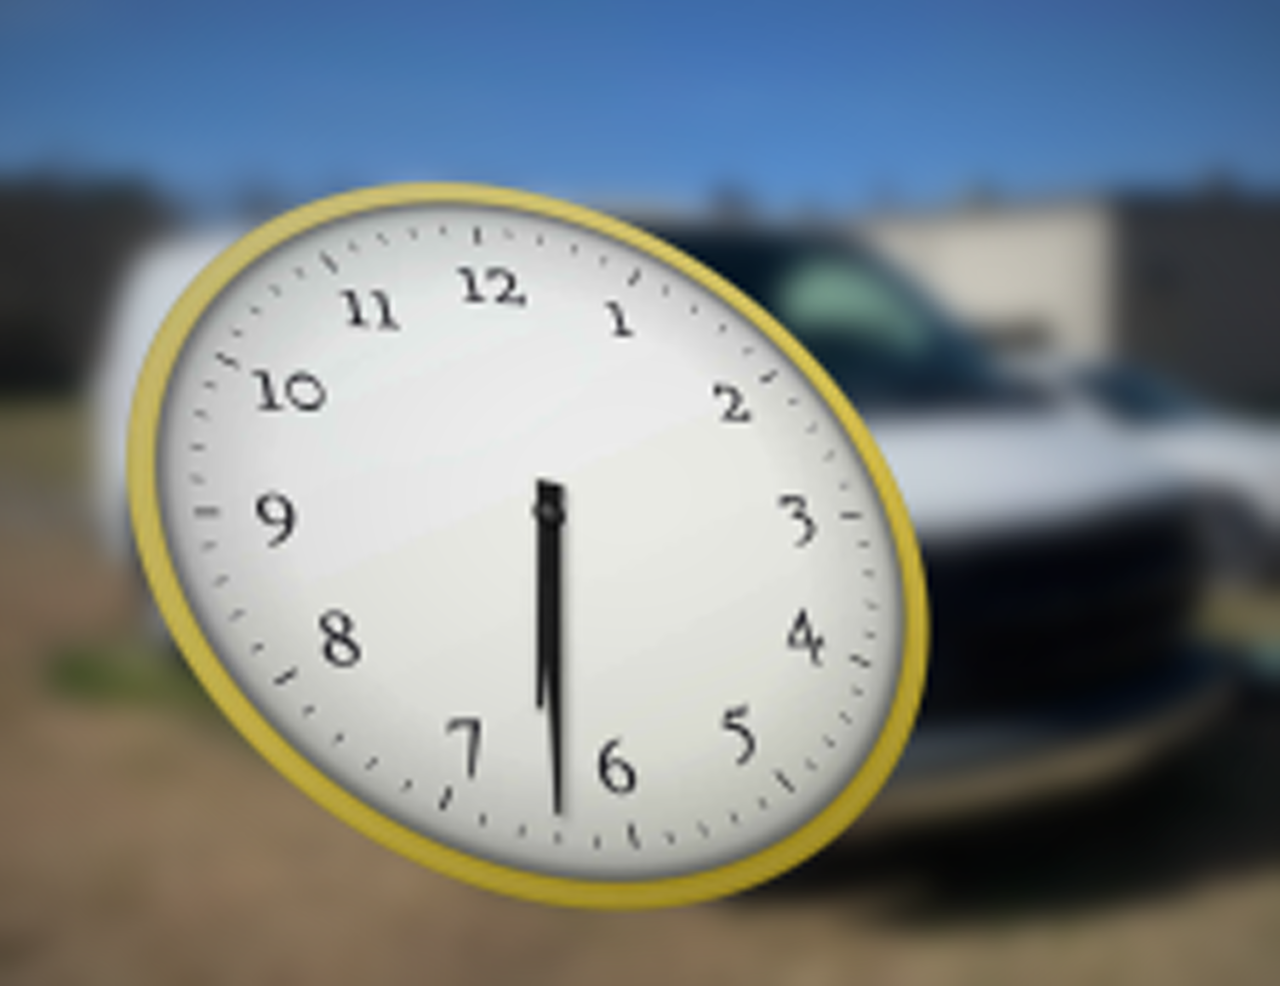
6:32
